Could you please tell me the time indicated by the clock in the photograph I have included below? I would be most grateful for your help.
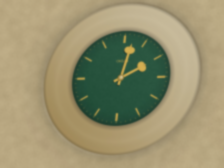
2:02
